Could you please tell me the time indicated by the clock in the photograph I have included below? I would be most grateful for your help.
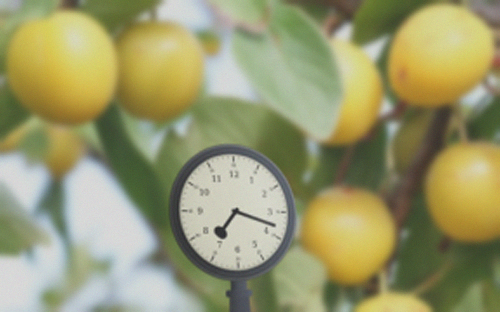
7:18
